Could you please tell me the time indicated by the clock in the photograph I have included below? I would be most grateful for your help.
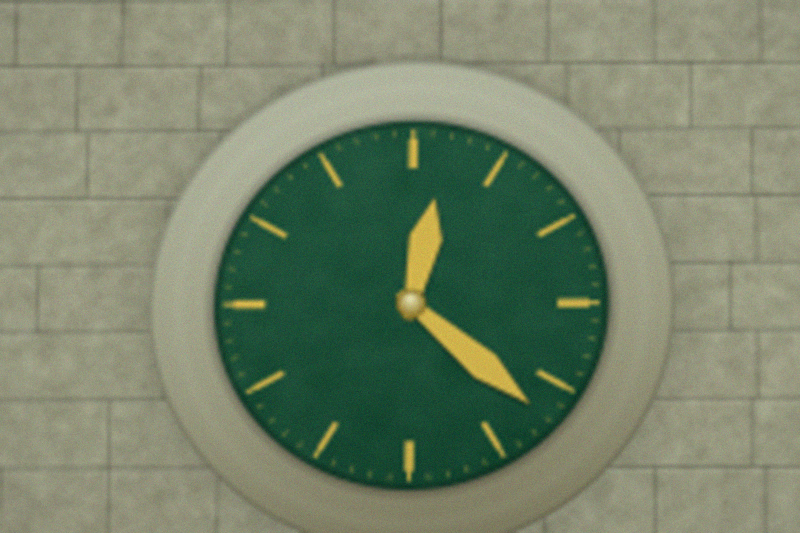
12:22
